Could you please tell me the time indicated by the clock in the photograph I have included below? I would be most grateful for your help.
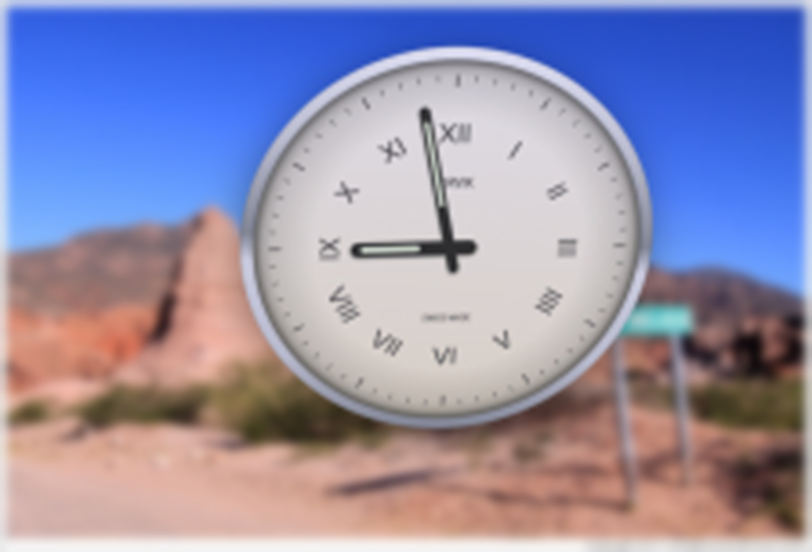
8:58
